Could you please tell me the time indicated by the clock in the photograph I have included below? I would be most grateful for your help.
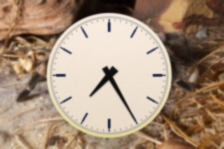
7:25
